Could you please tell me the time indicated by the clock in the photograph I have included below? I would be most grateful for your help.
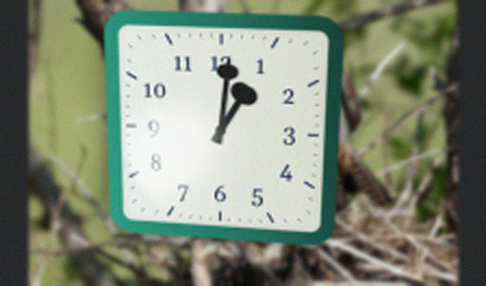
1:01
